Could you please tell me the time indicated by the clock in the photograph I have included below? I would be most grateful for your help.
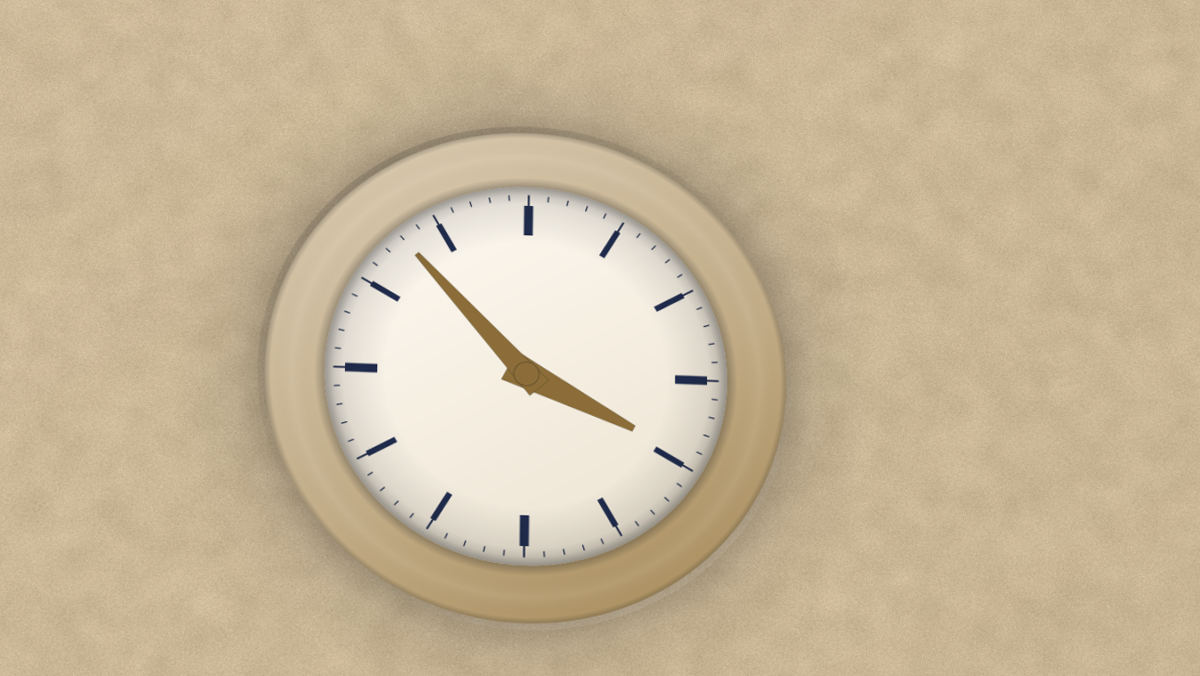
3:53
